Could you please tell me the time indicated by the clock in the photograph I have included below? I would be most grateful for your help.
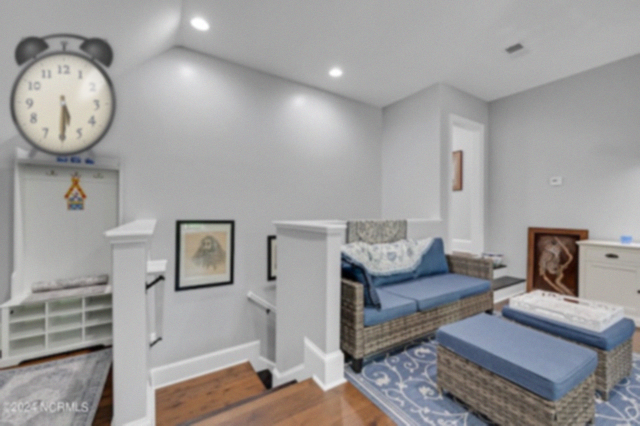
5:30
